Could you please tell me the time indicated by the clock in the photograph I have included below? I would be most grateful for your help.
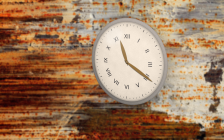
11:20
